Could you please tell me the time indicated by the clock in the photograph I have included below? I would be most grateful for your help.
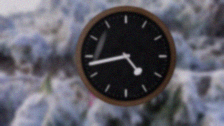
4:43
